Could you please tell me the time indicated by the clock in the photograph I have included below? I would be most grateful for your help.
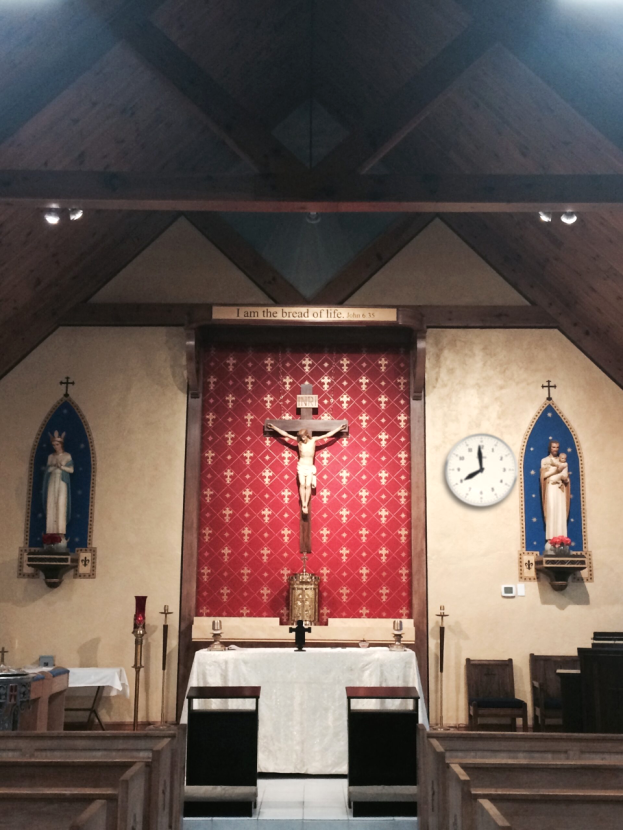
7:59
